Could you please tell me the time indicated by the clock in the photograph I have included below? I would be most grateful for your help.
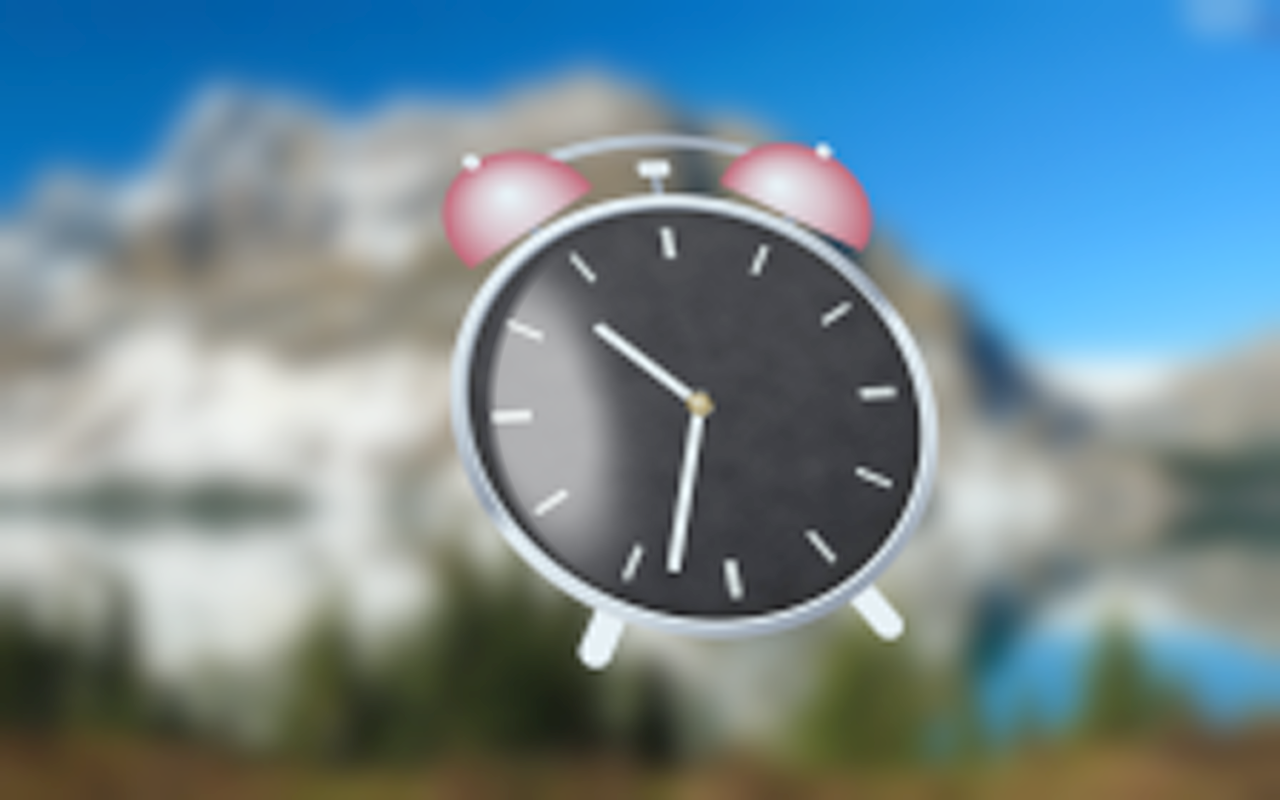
10:33
